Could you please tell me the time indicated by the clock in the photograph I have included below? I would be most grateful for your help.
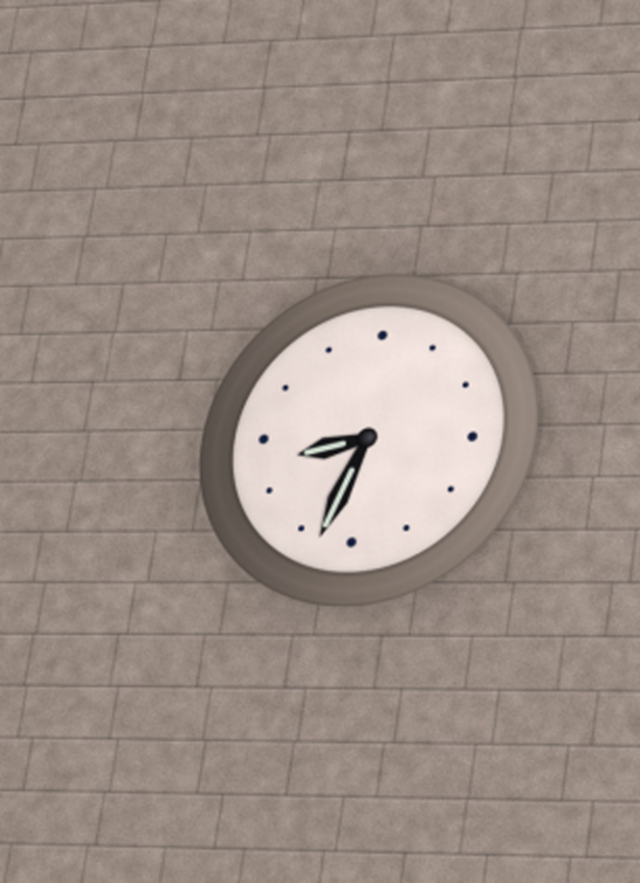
8:33
